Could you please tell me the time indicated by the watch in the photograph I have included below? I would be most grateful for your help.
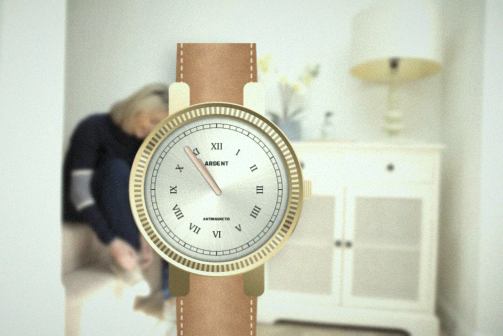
10:54
